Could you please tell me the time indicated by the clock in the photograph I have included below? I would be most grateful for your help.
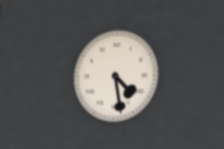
4:28
